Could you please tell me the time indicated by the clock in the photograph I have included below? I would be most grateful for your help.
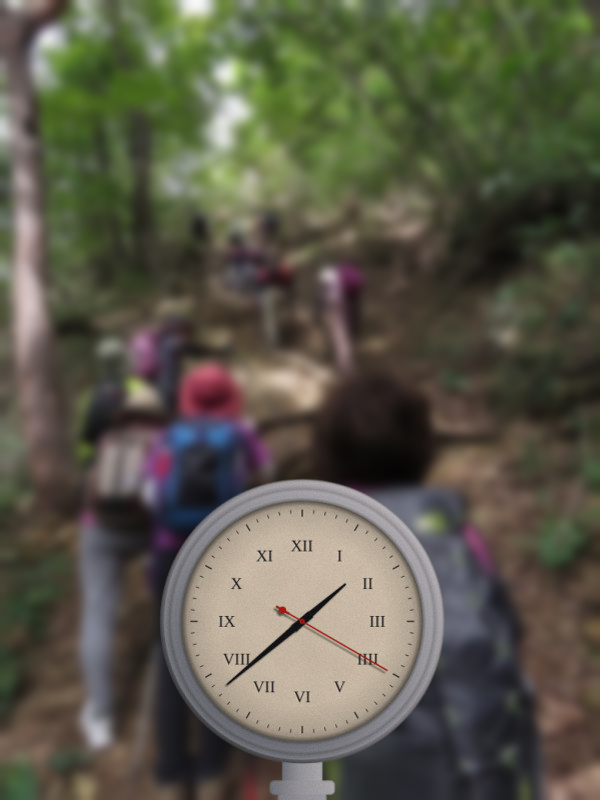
1:38:20
